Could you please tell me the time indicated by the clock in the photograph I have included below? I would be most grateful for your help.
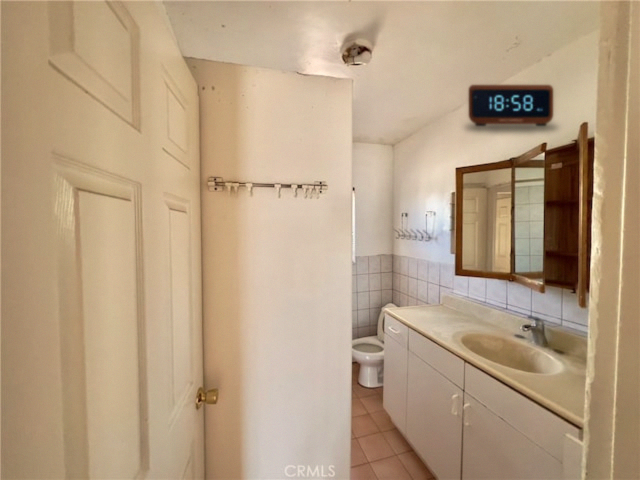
18:58
